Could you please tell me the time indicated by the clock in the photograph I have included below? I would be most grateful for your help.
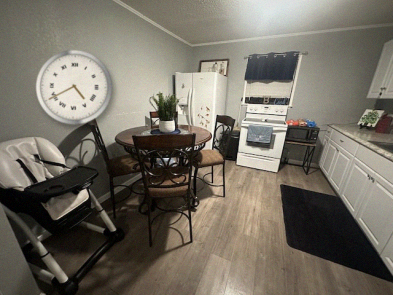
4:40
